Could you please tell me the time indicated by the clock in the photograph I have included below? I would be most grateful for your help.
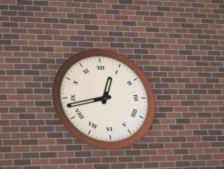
12:43
